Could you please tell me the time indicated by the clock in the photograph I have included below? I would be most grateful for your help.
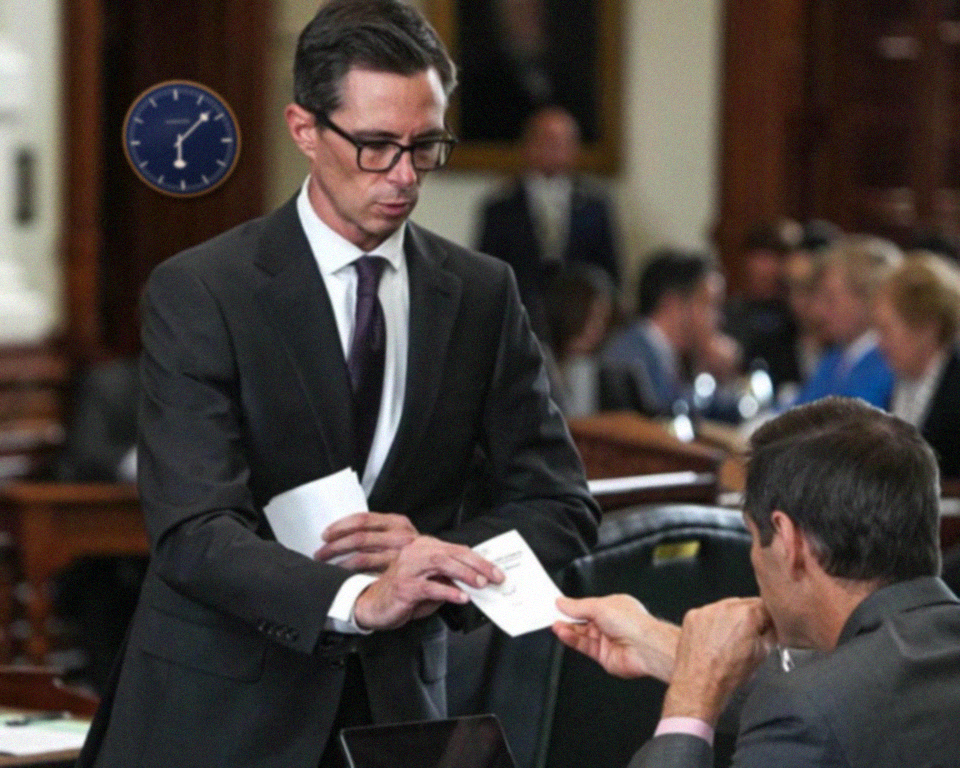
6:08
